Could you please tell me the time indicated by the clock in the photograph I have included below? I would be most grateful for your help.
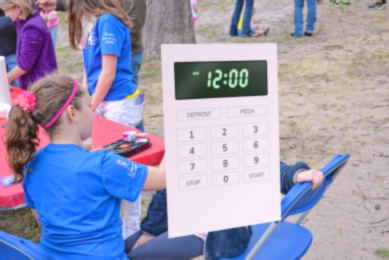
12:00
